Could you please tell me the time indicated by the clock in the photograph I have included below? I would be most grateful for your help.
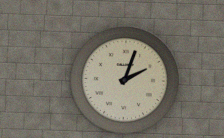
2:03
